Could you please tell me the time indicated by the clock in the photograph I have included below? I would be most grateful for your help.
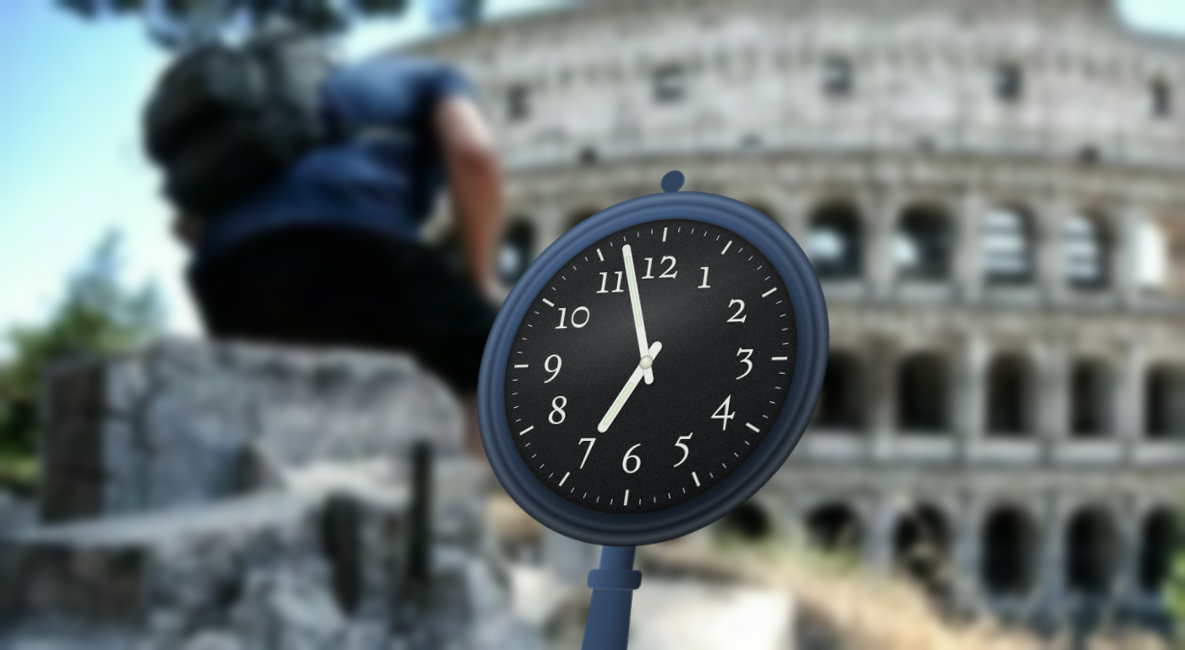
6:57
